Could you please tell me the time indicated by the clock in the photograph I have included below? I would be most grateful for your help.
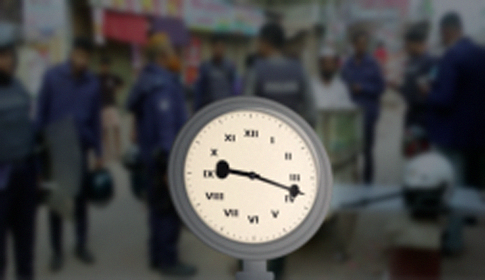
9:18
